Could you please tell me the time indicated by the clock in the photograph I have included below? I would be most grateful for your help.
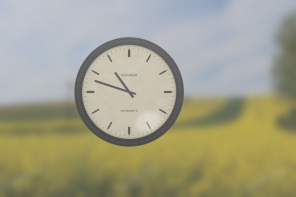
10:48
